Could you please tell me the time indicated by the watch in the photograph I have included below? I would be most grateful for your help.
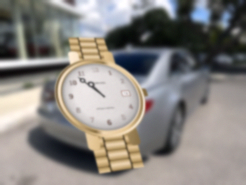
10:53
